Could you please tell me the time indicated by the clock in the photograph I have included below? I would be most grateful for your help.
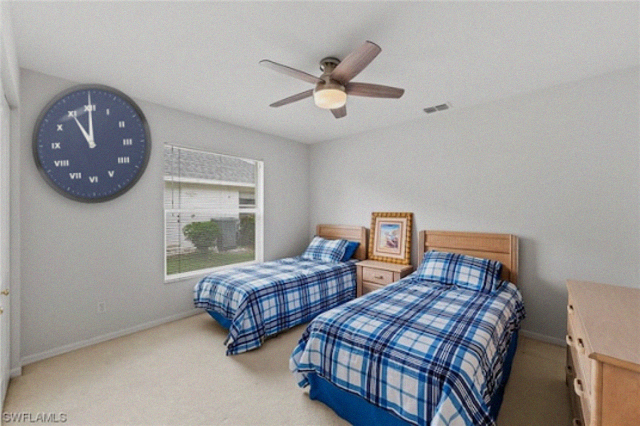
11:00
